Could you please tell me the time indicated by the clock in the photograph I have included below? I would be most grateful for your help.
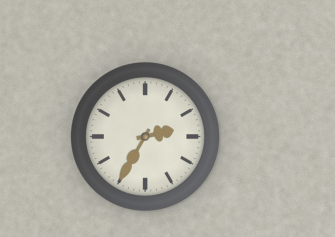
2:35
